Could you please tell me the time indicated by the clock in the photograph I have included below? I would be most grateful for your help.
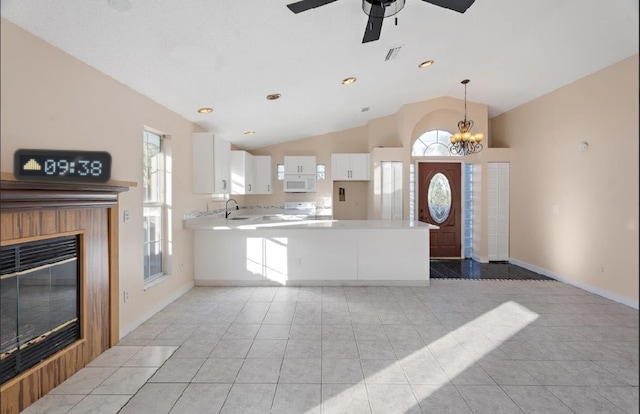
9:38
